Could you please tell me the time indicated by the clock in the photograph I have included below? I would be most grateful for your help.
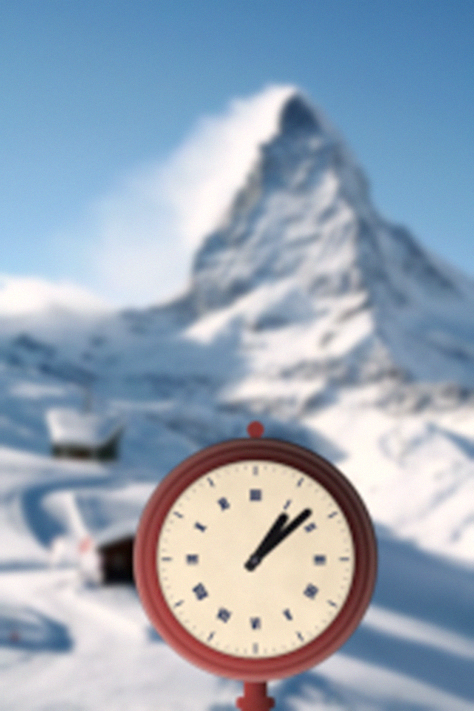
1:08
